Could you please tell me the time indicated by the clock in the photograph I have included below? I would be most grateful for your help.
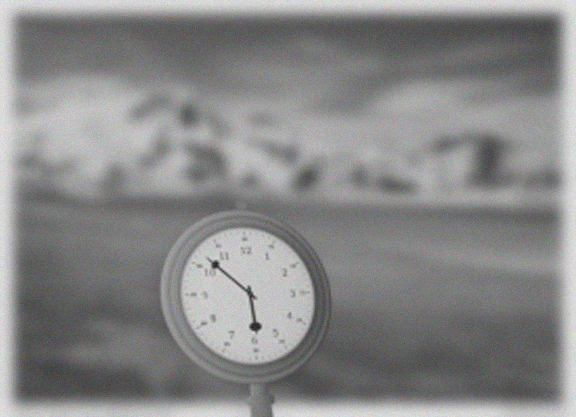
5:52
